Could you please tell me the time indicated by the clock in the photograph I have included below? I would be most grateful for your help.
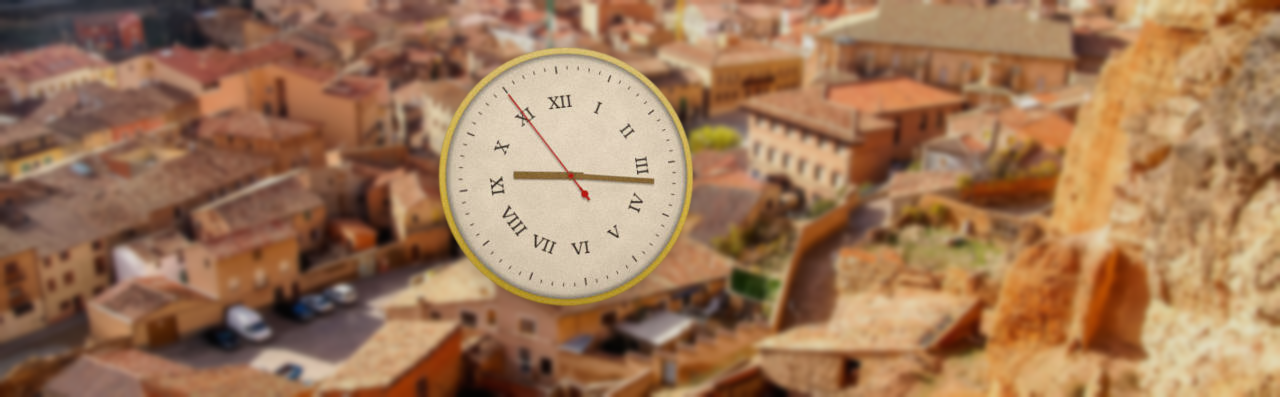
9:16:55
